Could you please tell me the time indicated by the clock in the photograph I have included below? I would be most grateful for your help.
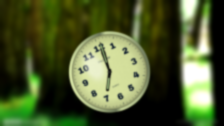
7:01
